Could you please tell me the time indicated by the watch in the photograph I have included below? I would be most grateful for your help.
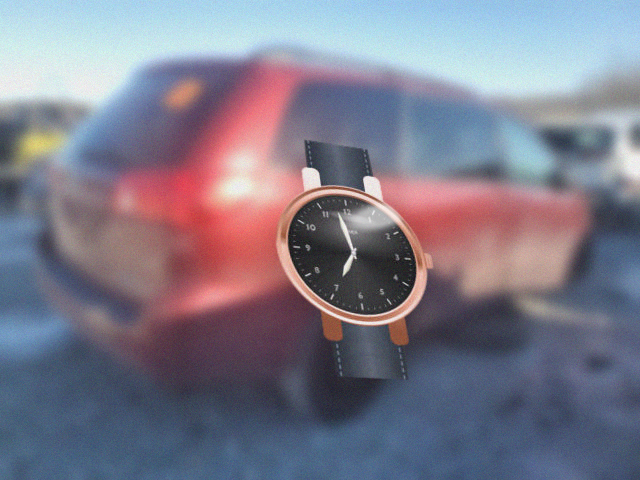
6:58
